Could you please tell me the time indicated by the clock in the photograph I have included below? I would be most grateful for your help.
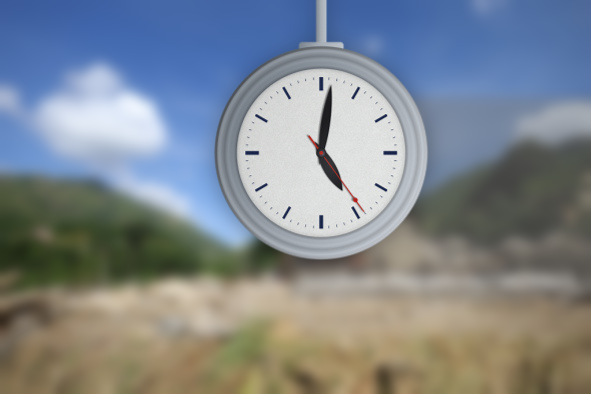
5:01:24
